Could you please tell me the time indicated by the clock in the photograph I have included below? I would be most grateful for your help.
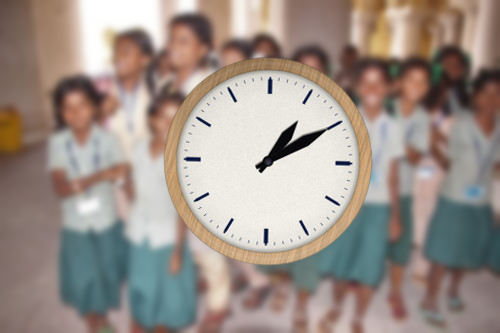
1:10
